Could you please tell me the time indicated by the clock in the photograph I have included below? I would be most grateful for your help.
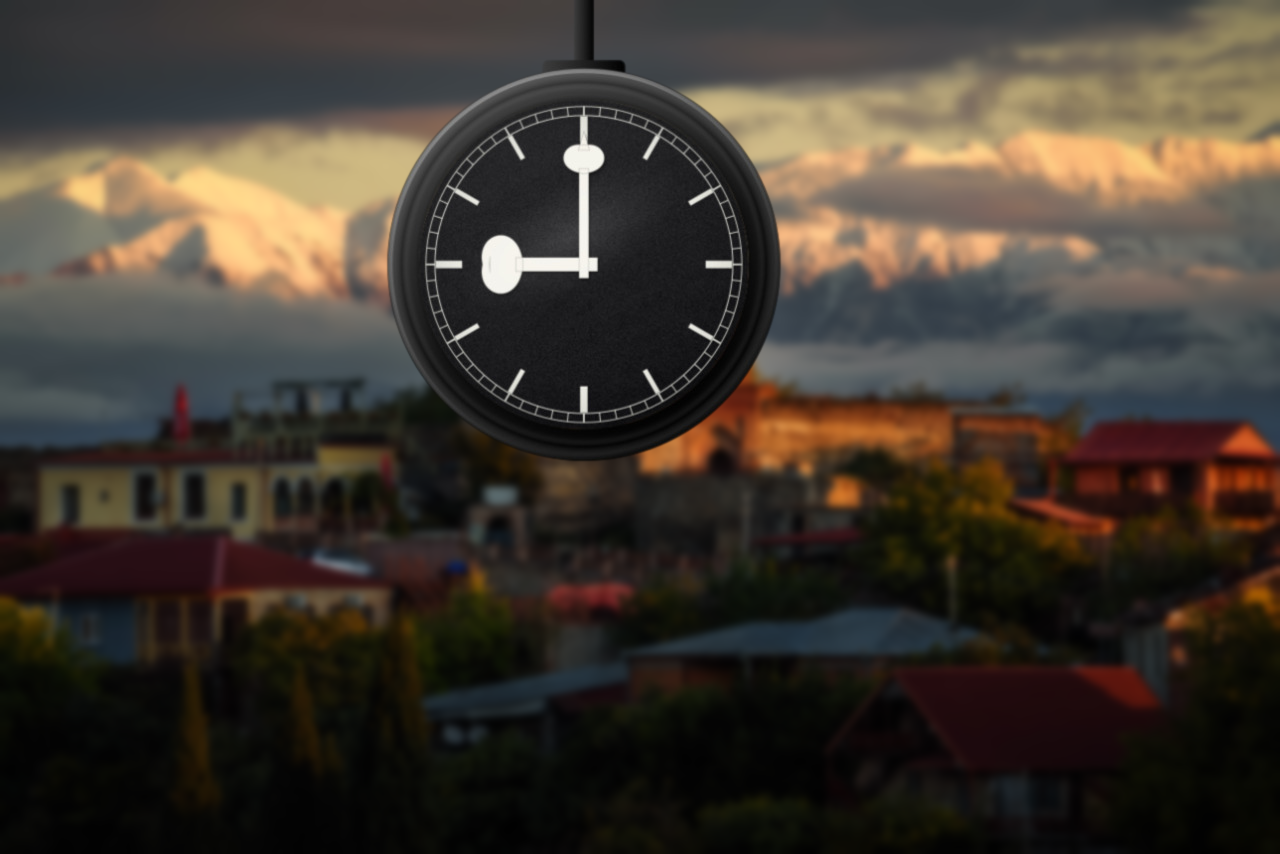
9:00
